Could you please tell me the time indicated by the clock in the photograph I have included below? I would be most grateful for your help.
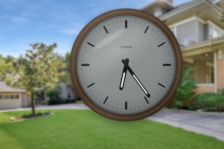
6:24
